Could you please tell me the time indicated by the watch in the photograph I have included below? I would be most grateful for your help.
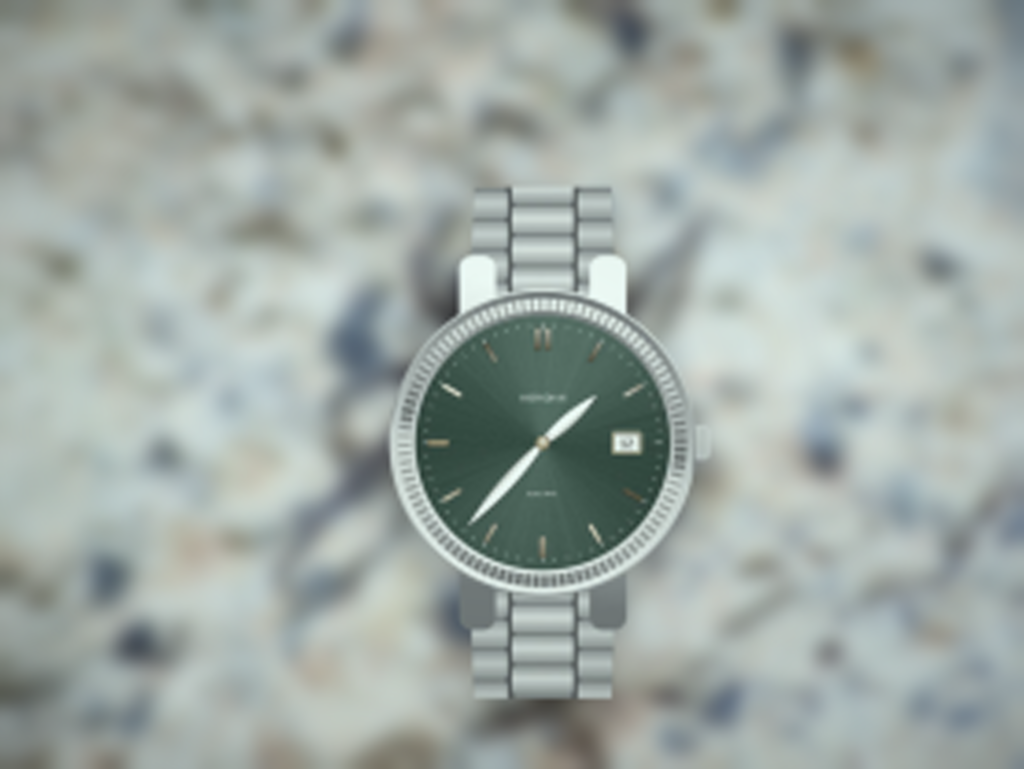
1:37
